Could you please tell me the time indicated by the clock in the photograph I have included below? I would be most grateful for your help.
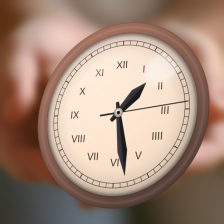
1:28:14
